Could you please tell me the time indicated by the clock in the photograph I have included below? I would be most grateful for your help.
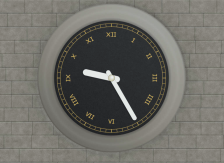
9:25
